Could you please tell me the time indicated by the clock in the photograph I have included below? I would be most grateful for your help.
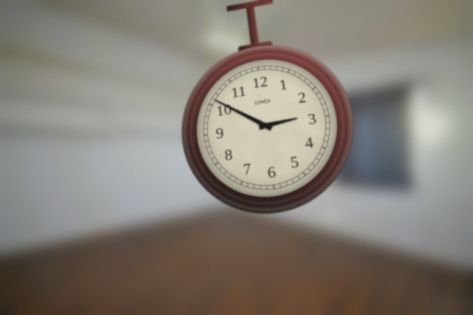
2:51
